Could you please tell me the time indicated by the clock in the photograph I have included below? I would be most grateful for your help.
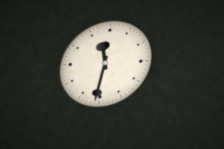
11:31
